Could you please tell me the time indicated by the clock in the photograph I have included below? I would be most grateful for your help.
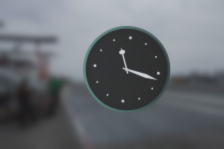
11:17
